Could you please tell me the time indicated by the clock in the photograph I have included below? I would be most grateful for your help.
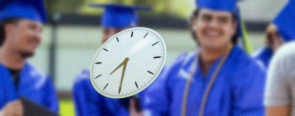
7:30
